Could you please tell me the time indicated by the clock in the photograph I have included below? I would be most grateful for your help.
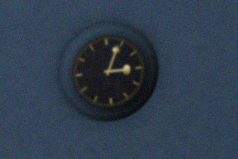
3:04
